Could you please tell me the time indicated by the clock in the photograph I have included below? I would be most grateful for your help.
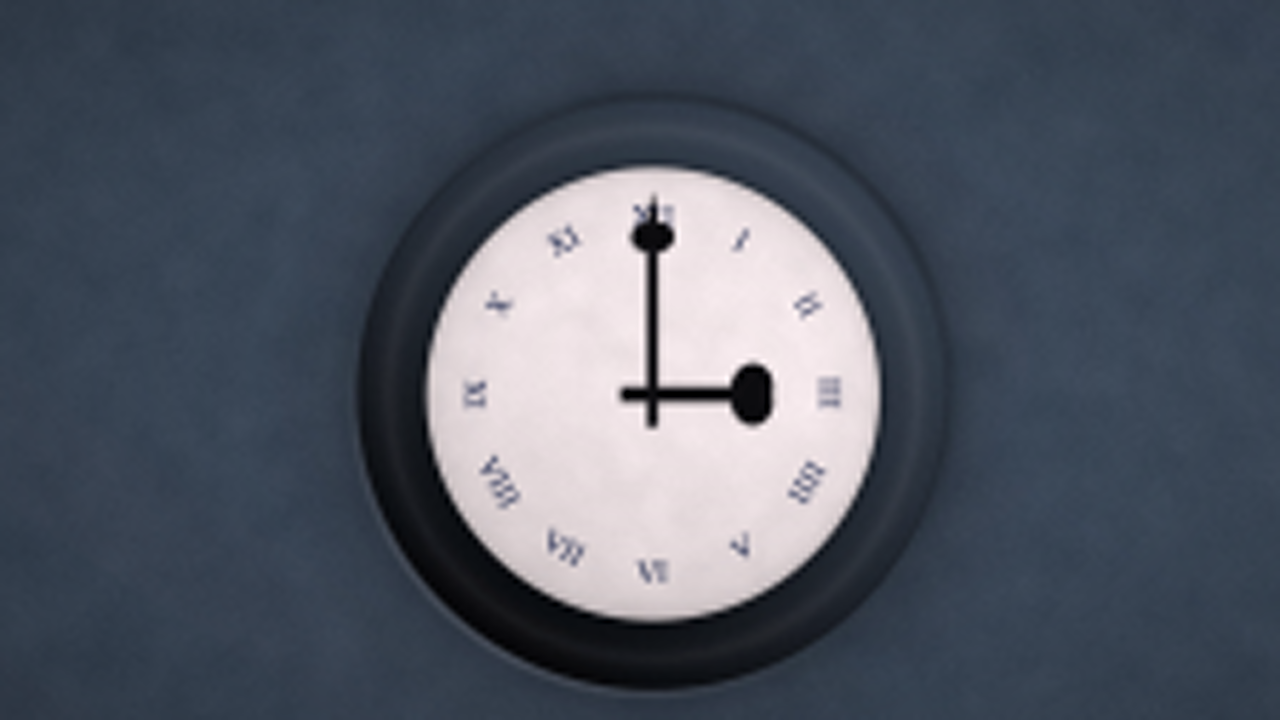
3:00
